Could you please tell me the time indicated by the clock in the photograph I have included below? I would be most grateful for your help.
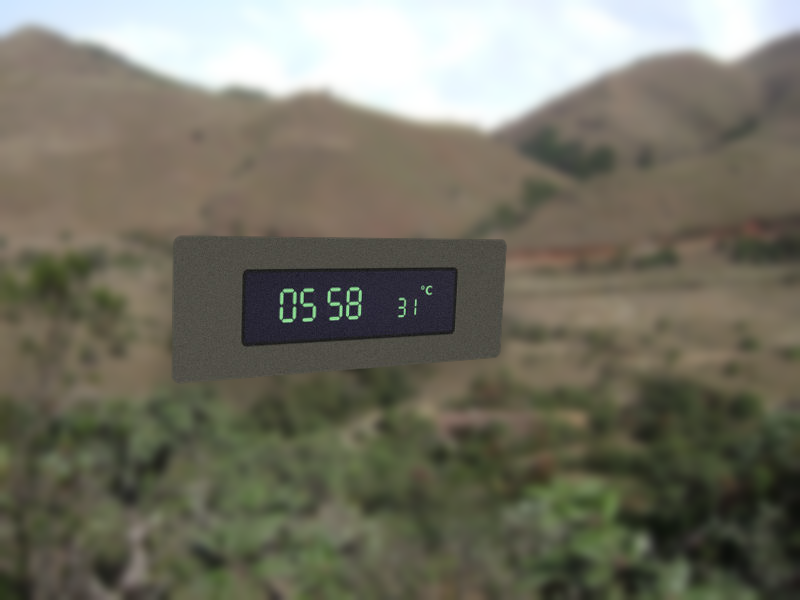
5:58
